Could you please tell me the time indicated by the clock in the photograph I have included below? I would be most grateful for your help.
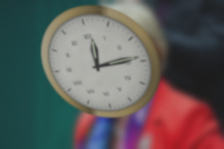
12:14
